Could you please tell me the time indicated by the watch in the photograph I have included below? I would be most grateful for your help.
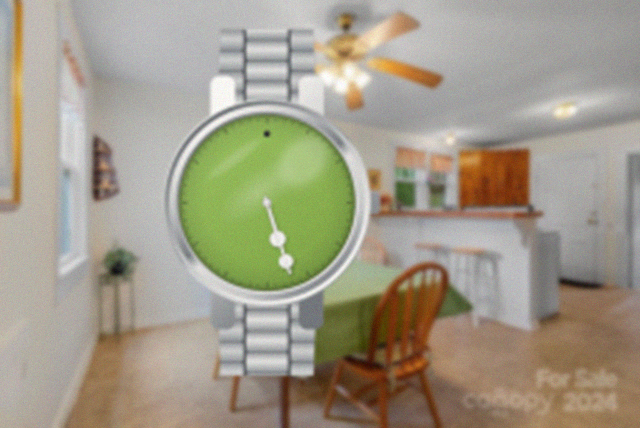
5:27
